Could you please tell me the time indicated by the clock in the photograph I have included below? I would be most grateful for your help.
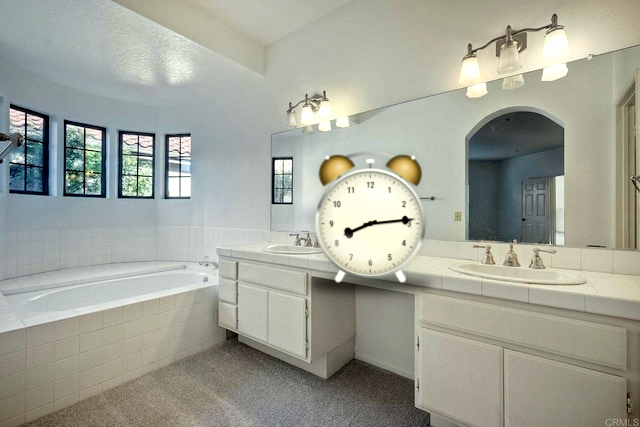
8:14
